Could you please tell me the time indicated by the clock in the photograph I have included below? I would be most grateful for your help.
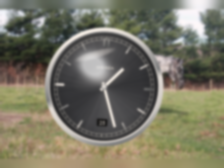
1:27
